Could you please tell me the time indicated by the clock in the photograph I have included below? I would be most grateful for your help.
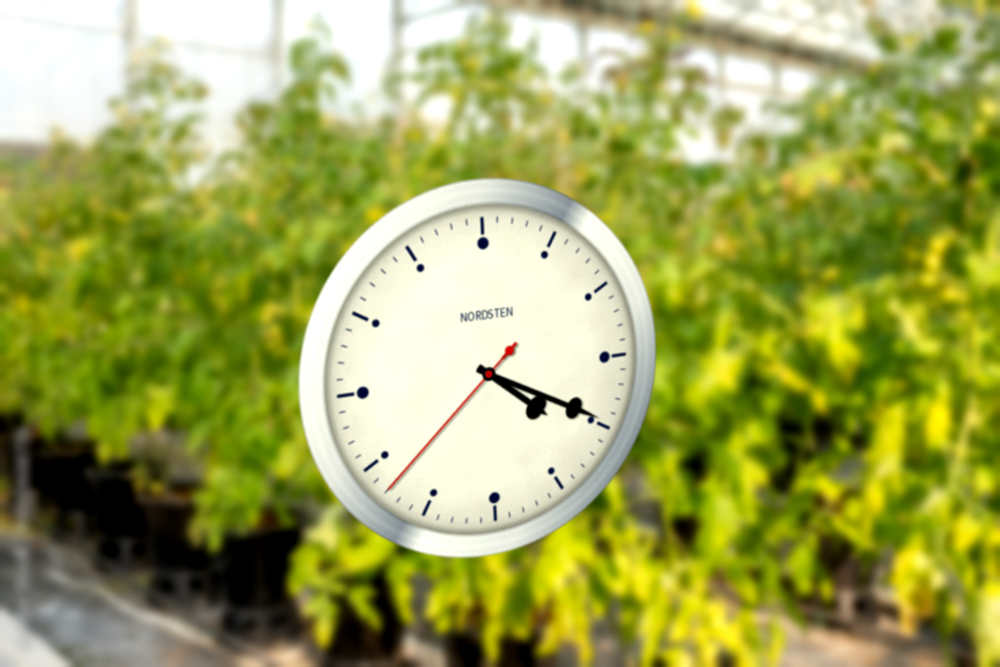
4:19:38
